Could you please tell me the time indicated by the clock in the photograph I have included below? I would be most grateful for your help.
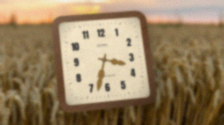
3:33
